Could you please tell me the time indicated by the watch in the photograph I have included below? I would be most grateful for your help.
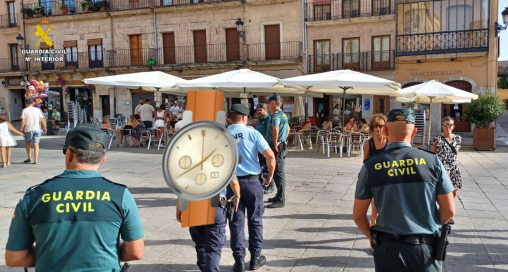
1:40
